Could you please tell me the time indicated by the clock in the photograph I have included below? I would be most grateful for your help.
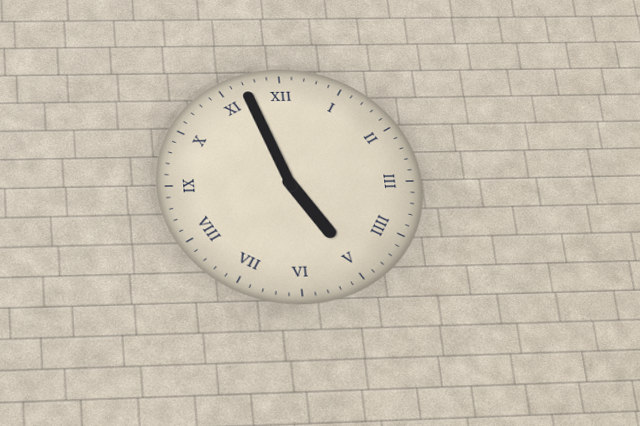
4:57
